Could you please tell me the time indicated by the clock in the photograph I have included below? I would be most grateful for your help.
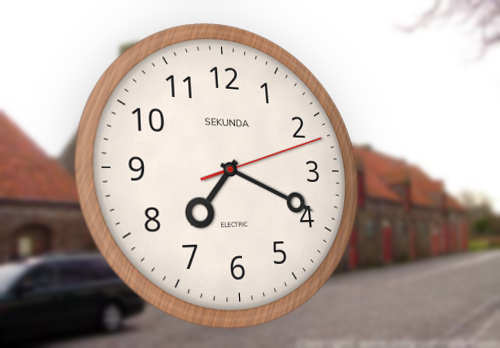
7:19:12
